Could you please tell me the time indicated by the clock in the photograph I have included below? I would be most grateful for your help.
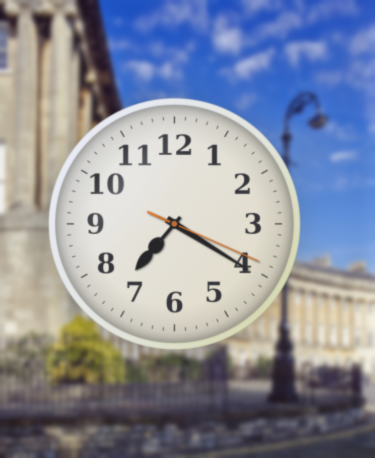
7:20:19
